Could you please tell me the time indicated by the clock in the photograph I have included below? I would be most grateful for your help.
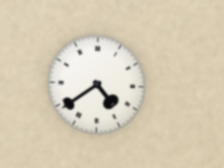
4:39
